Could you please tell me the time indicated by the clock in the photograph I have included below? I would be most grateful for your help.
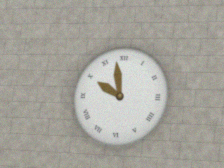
9:58
